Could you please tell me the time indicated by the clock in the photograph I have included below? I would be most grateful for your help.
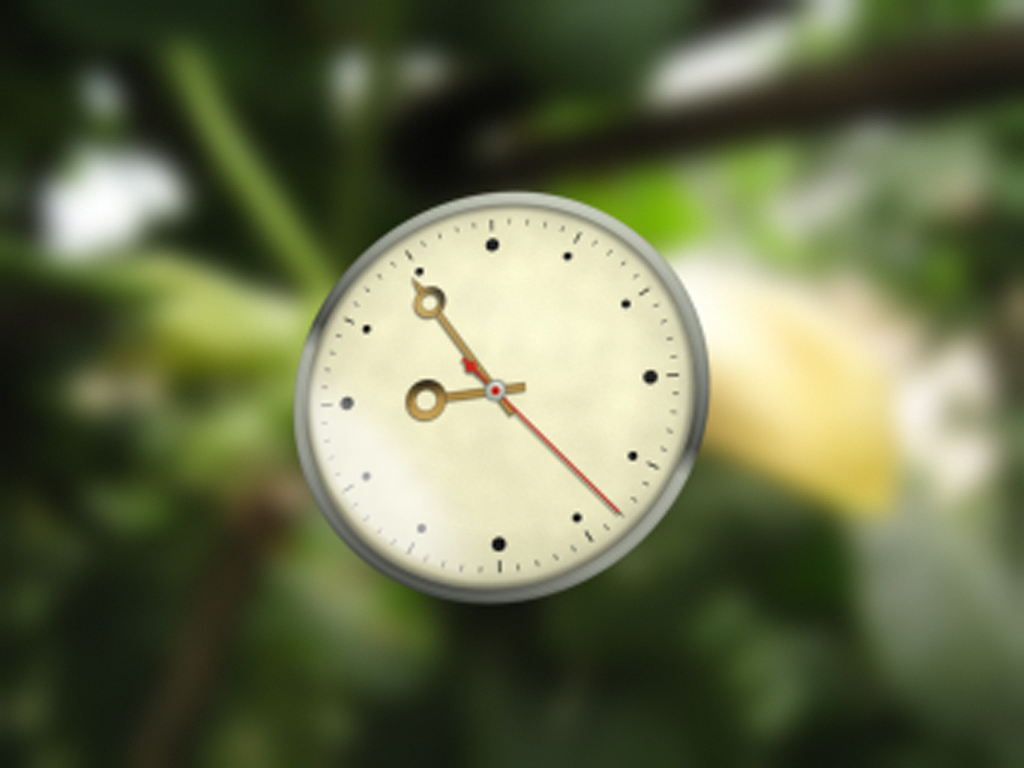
8:54:23
